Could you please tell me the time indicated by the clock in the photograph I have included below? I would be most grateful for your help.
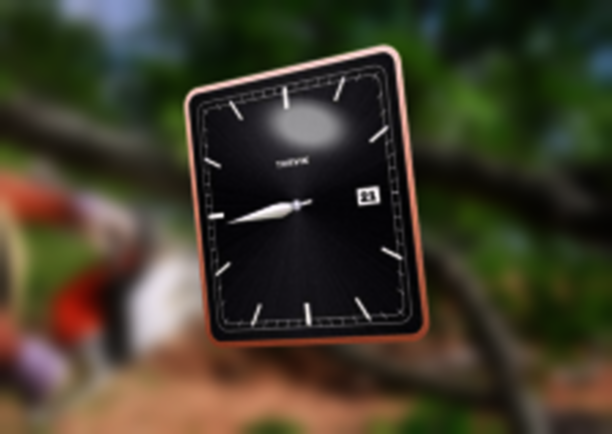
8:44
